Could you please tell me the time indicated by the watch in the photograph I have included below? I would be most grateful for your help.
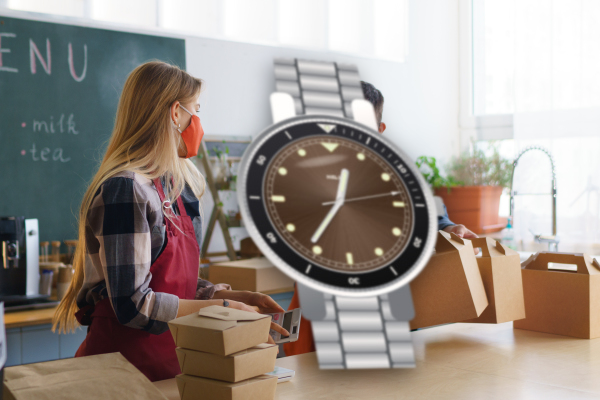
12:36:13
